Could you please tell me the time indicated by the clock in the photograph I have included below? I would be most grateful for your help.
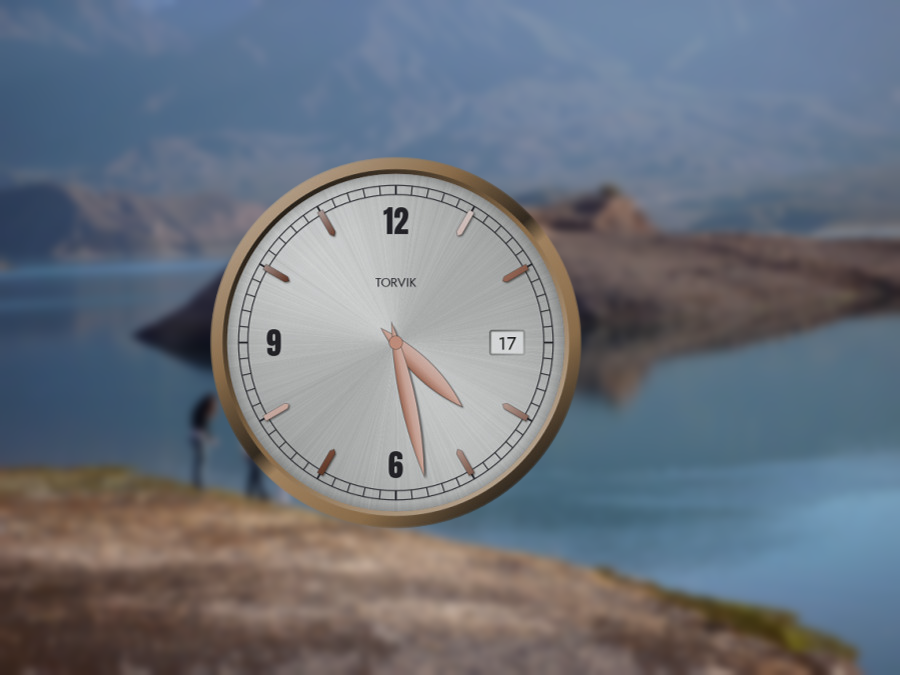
4:28
